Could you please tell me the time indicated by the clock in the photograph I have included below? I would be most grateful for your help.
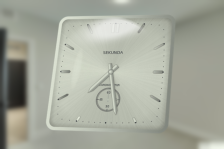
7:28
